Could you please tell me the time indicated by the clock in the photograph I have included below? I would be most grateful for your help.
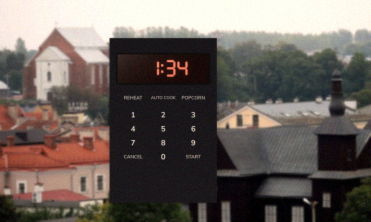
1:34
